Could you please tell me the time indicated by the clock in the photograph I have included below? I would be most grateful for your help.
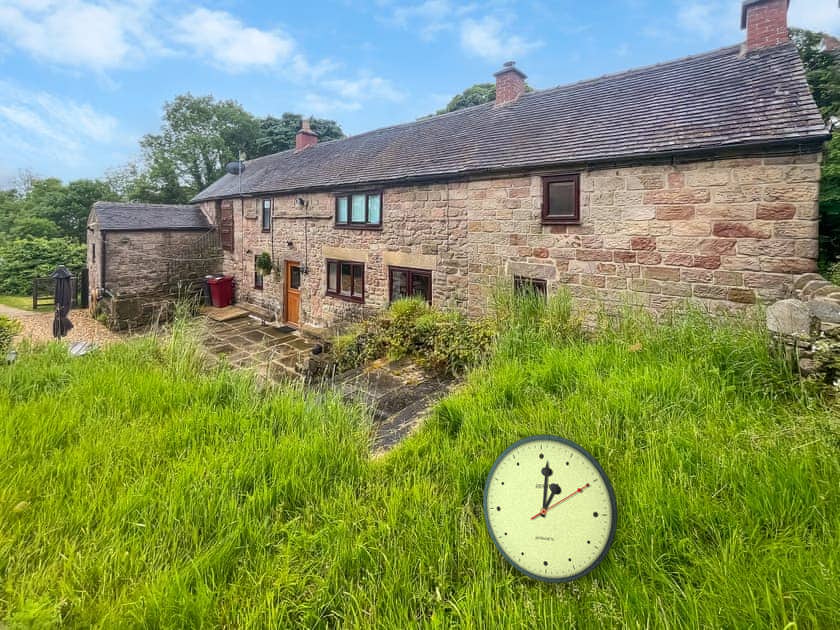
1:01:10
